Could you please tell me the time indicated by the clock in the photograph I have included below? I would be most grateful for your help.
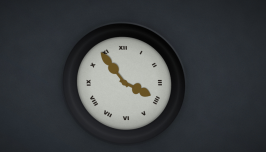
3:54
